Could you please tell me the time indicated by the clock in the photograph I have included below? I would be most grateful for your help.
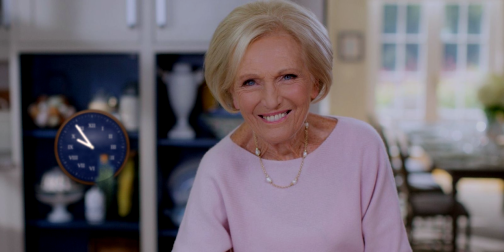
9:54
